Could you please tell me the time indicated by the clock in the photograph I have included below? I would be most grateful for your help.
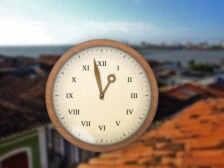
12:58
